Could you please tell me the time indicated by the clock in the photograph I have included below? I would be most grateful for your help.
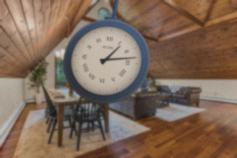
1:13
